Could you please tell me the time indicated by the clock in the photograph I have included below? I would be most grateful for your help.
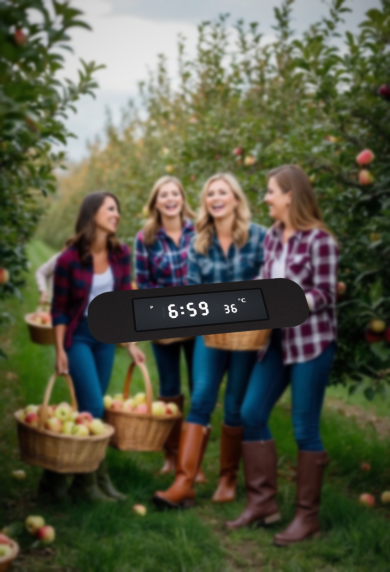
6:59
